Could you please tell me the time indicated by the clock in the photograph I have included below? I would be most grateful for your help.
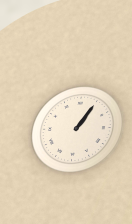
1:05
